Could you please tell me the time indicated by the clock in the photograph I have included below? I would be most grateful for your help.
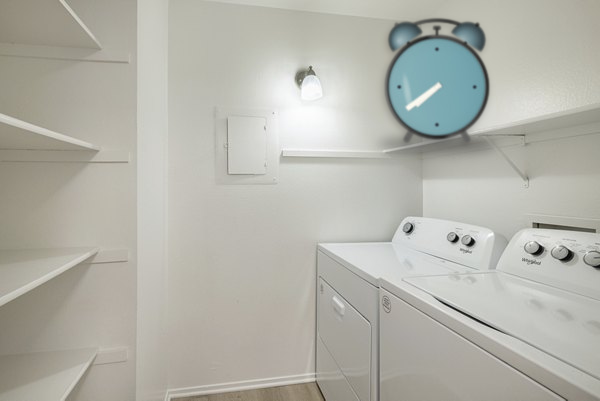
7:39
